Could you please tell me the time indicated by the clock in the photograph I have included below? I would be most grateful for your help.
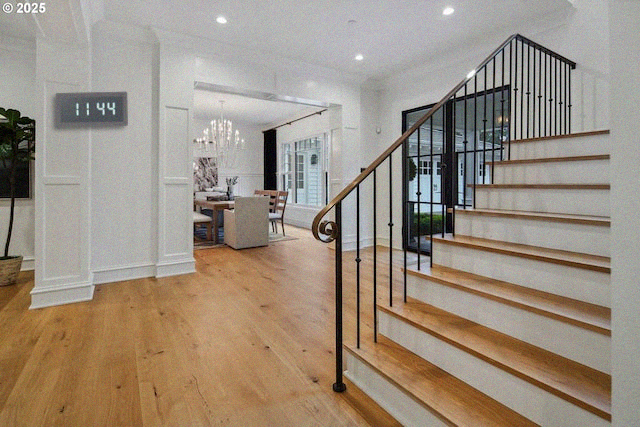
11:44
